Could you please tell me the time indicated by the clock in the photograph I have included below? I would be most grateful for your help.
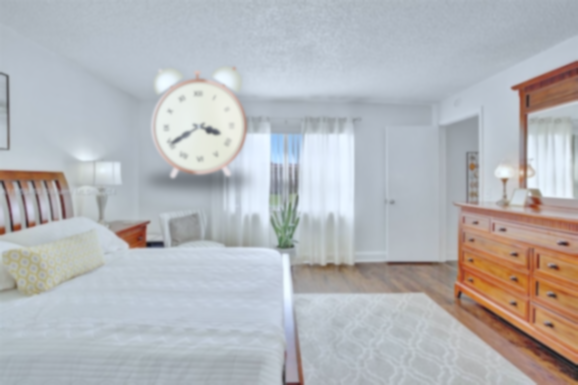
3:40
